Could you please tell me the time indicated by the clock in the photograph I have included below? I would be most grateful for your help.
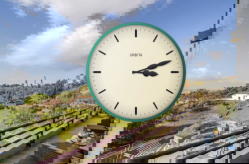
3:12
